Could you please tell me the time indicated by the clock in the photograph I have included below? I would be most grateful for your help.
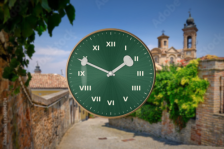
1:49
